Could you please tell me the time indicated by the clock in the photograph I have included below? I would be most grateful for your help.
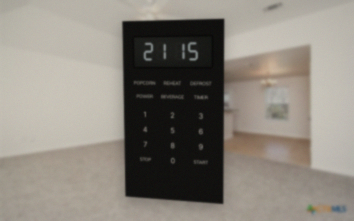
21:15
